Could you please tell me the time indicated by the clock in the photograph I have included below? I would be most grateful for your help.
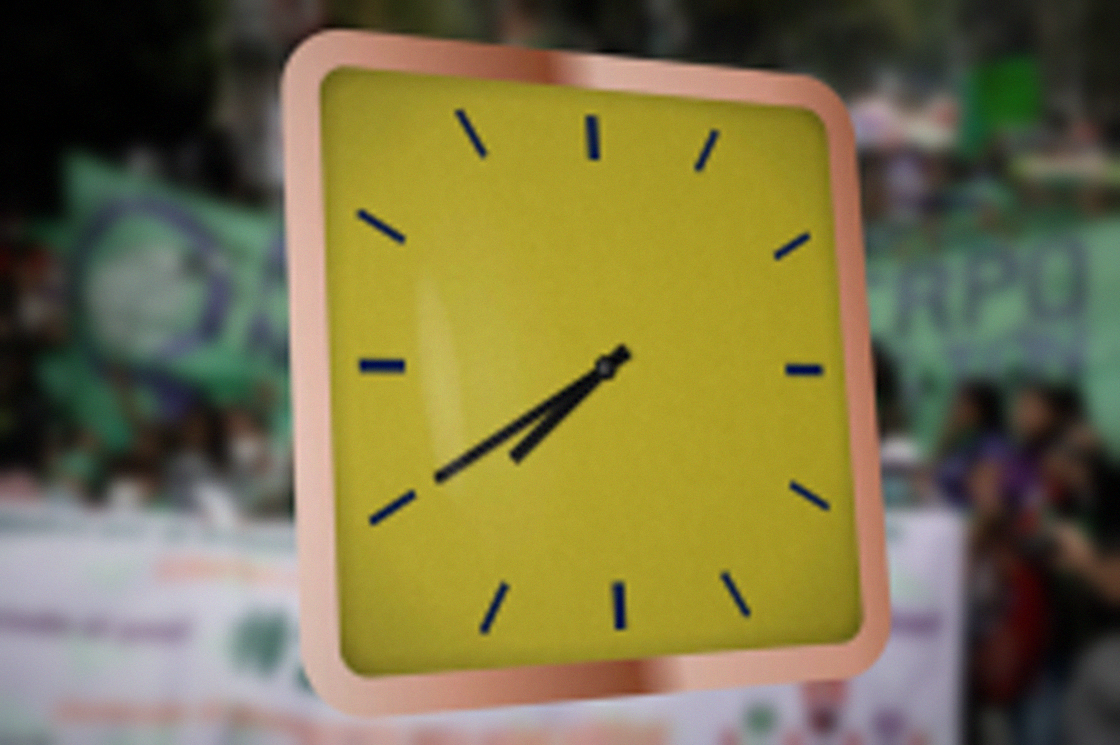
7:40
